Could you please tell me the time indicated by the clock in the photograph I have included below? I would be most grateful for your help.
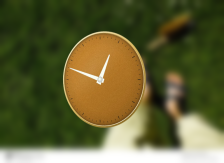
12:48
